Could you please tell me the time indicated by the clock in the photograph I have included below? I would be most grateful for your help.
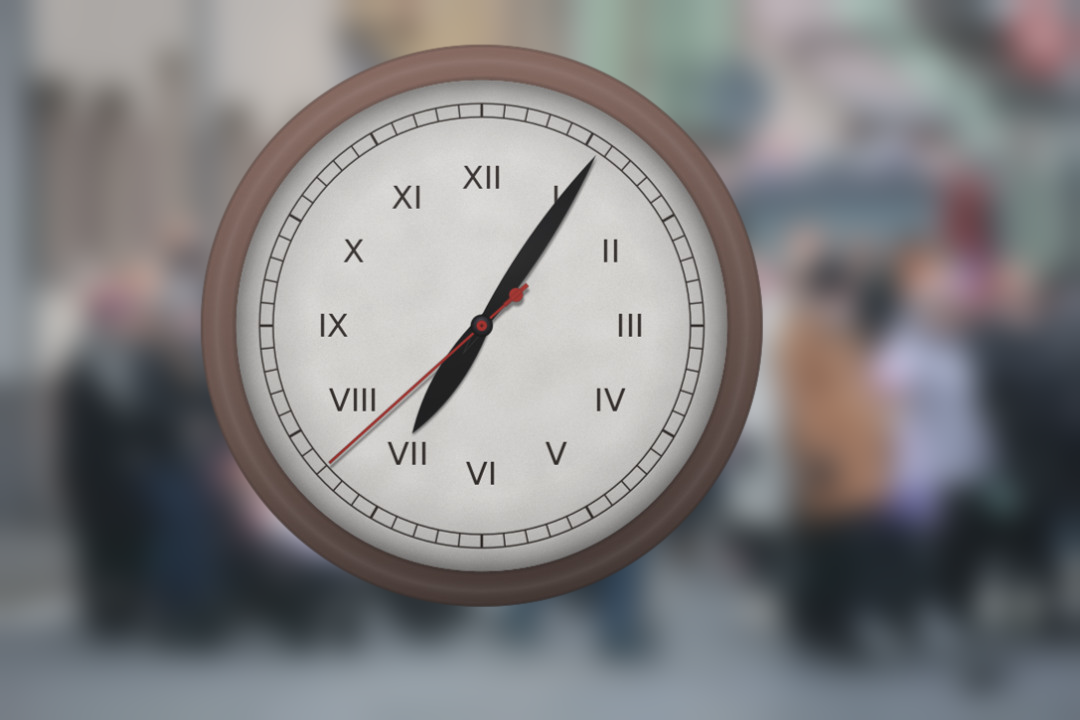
7:05:38
